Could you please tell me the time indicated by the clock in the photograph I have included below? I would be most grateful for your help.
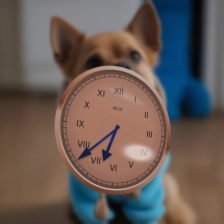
6:38
